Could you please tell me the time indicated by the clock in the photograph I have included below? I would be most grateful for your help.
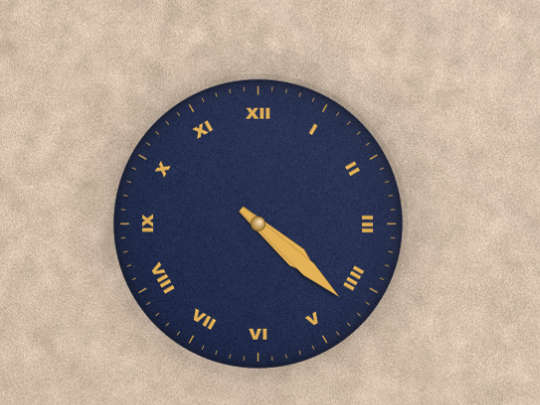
4:22
